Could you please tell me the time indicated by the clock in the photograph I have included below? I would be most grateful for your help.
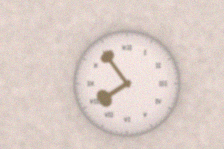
7:54
